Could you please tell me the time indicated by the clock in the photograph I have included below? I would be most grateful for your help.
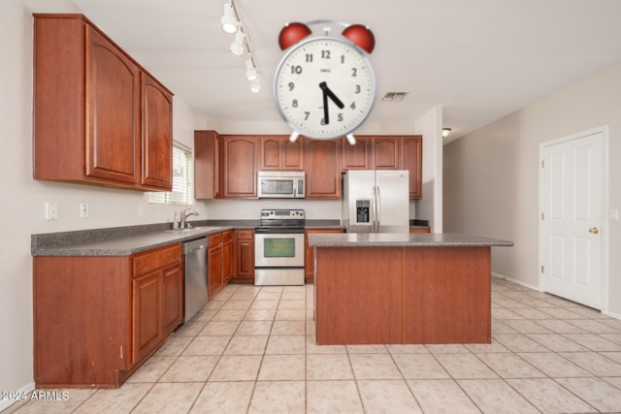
4:29
